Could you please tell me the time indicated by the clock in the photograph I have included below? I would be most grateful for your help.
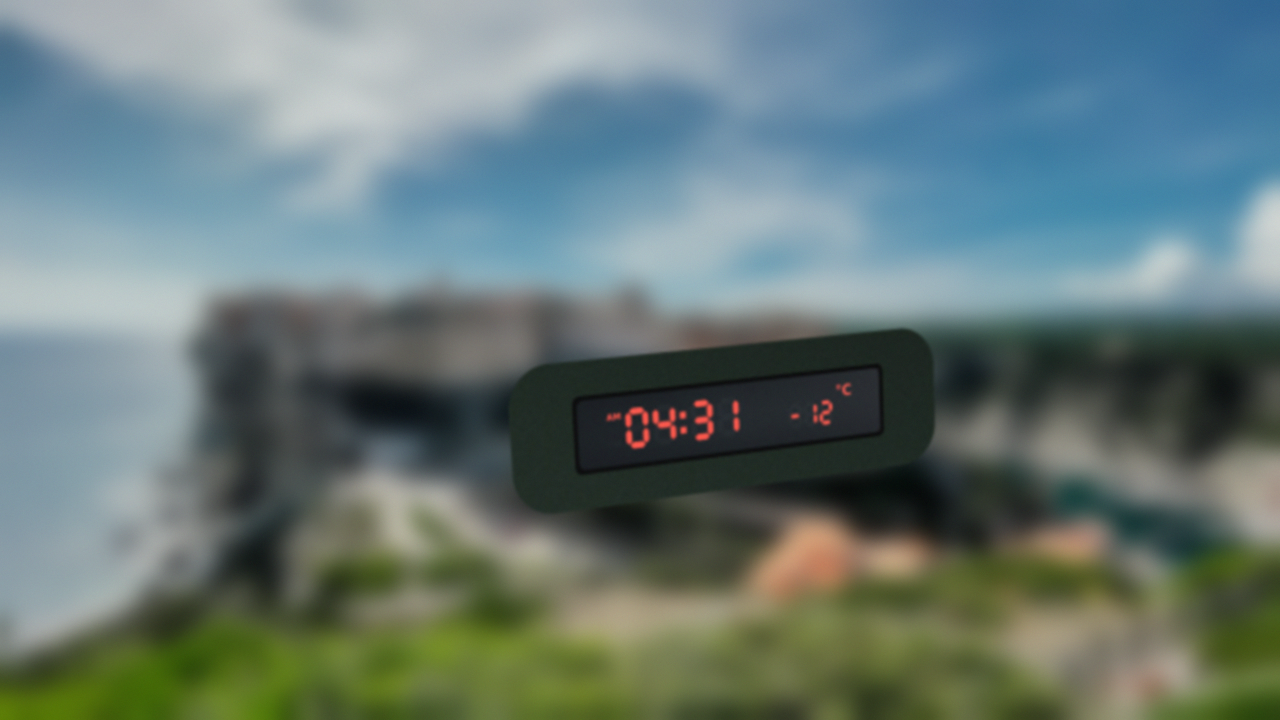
4:31
